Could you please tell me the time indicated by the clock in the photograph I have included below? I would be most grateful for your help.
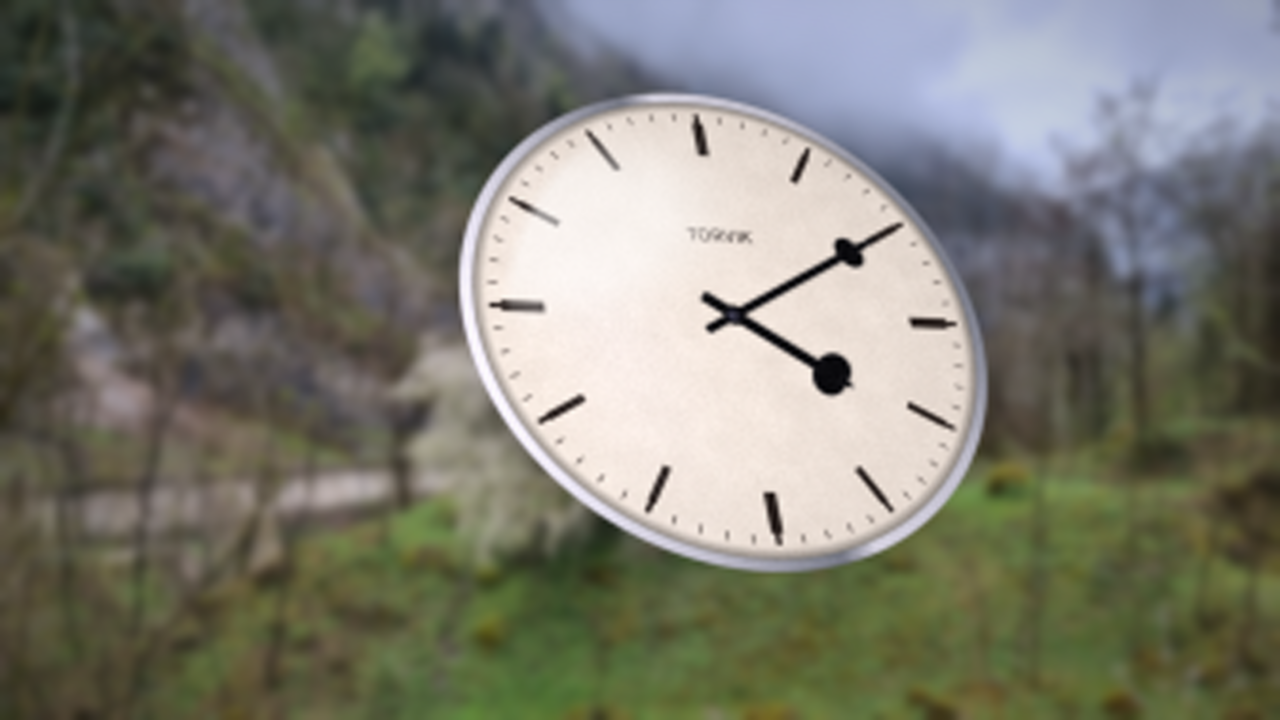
4:10
